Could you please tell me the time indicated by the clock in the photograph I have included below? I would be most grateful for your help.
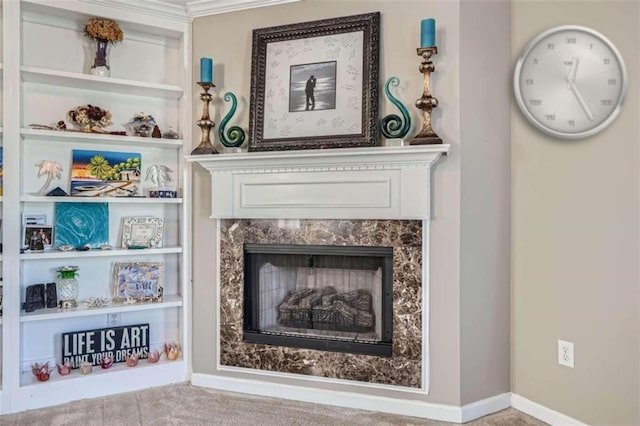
12:25
